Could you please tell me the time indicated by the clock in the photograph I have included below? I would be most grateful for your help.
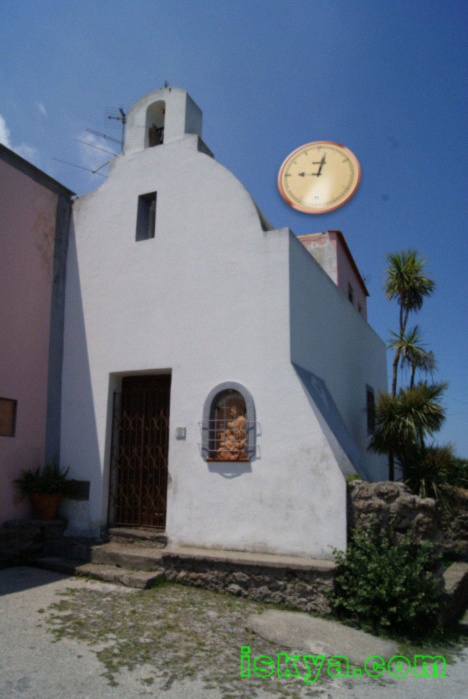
9:02
